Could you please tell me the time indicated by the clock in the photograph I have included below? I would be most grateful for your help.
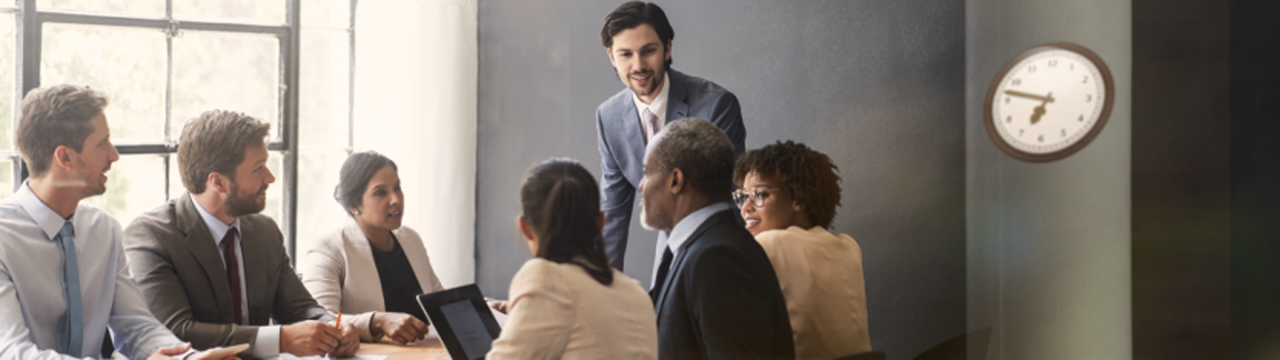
6:47
